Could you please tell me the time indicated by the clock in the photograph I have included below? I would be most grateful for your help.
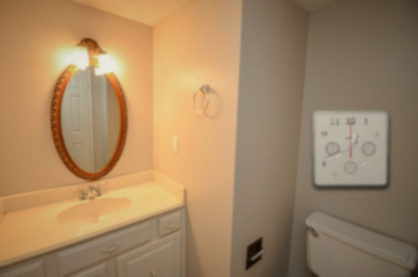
12:41
